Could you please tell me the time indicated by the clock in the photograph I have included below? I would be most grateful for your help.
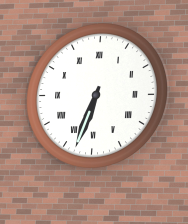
6:33
